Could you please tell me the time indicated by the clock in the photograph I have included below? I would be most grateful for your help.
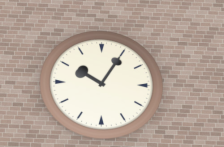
10:05
